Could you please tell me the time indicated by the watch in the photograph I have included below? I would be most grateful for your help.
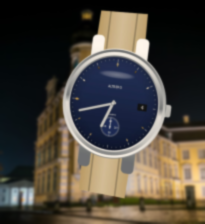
6:42
